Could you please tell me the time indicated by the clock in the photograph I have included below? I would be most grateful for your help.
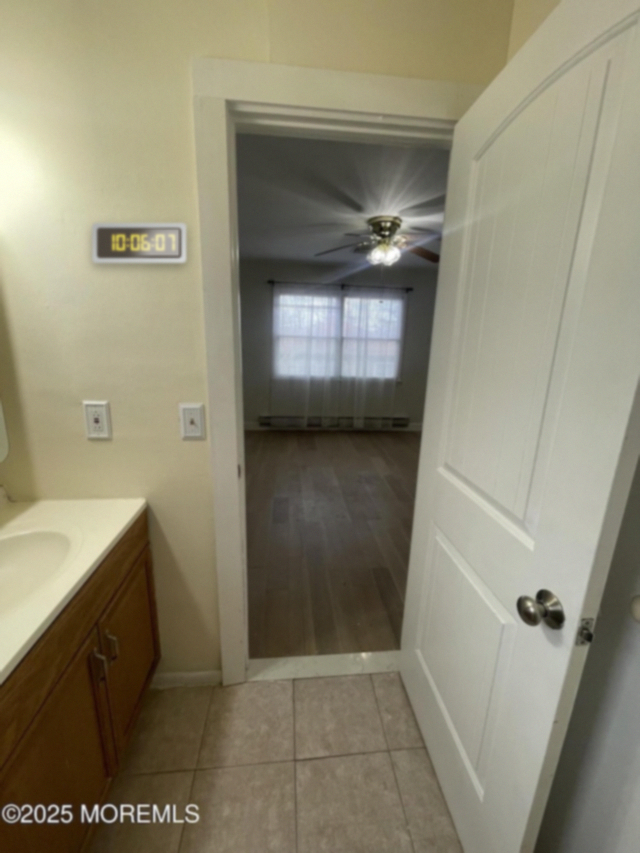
10:06:07
